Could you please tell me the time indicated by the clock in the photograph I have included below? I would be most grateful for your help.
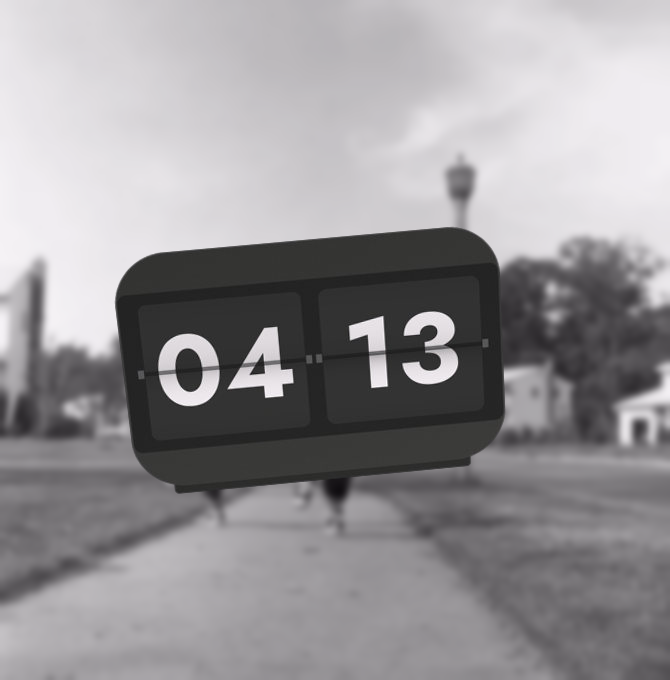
4:13
